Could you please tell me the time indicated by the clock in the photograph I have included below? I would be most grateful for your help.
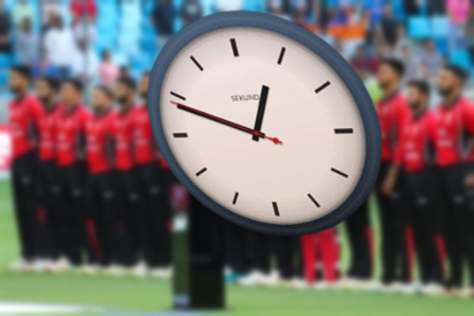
12:48:49
